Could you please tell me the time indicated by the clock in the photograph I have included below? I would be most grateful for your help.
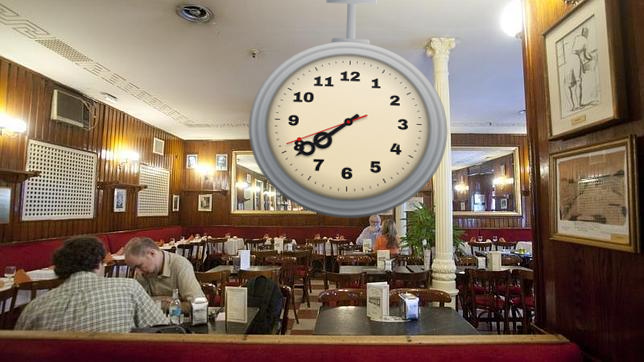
7:38:41
